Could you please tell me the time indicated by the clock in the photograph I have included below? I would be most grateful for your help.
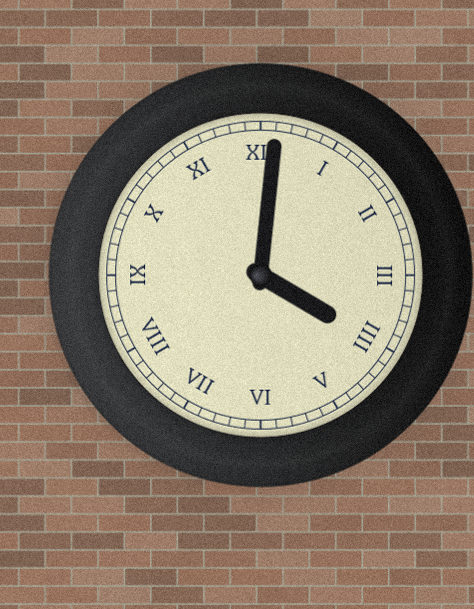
4:01
